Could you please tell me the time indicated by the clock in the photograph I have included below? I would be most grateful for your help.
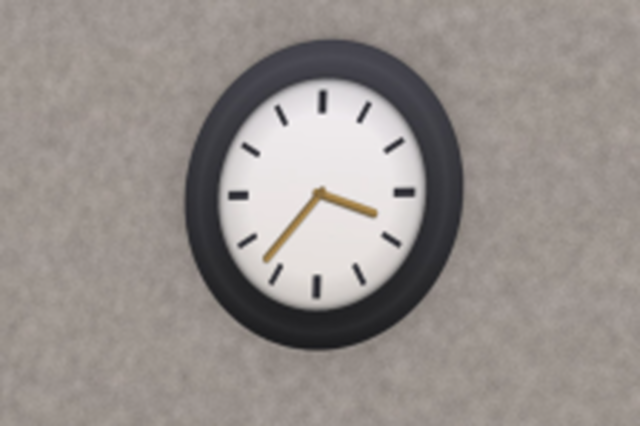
3:37
